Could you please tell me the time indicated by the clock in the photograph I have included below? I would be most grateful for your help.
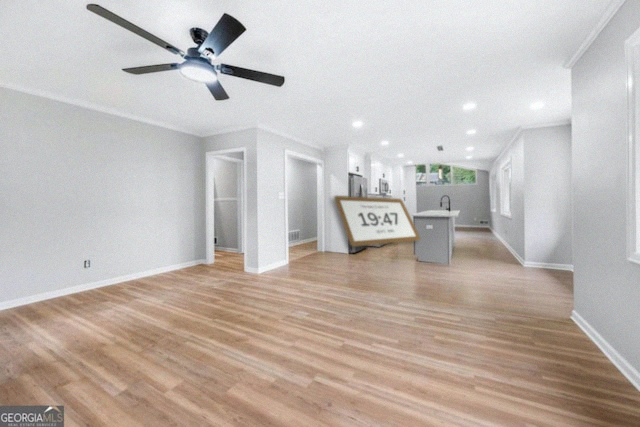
19:47
